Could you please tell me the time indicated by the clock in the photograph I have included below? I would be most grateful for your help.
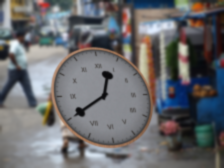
12:40
